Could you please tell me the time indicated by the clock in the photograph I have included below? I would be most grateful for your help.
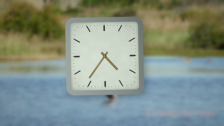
4:36
